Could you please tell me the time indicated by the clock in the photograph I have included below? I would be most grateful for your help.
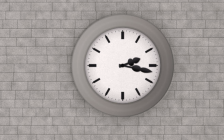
2:17
